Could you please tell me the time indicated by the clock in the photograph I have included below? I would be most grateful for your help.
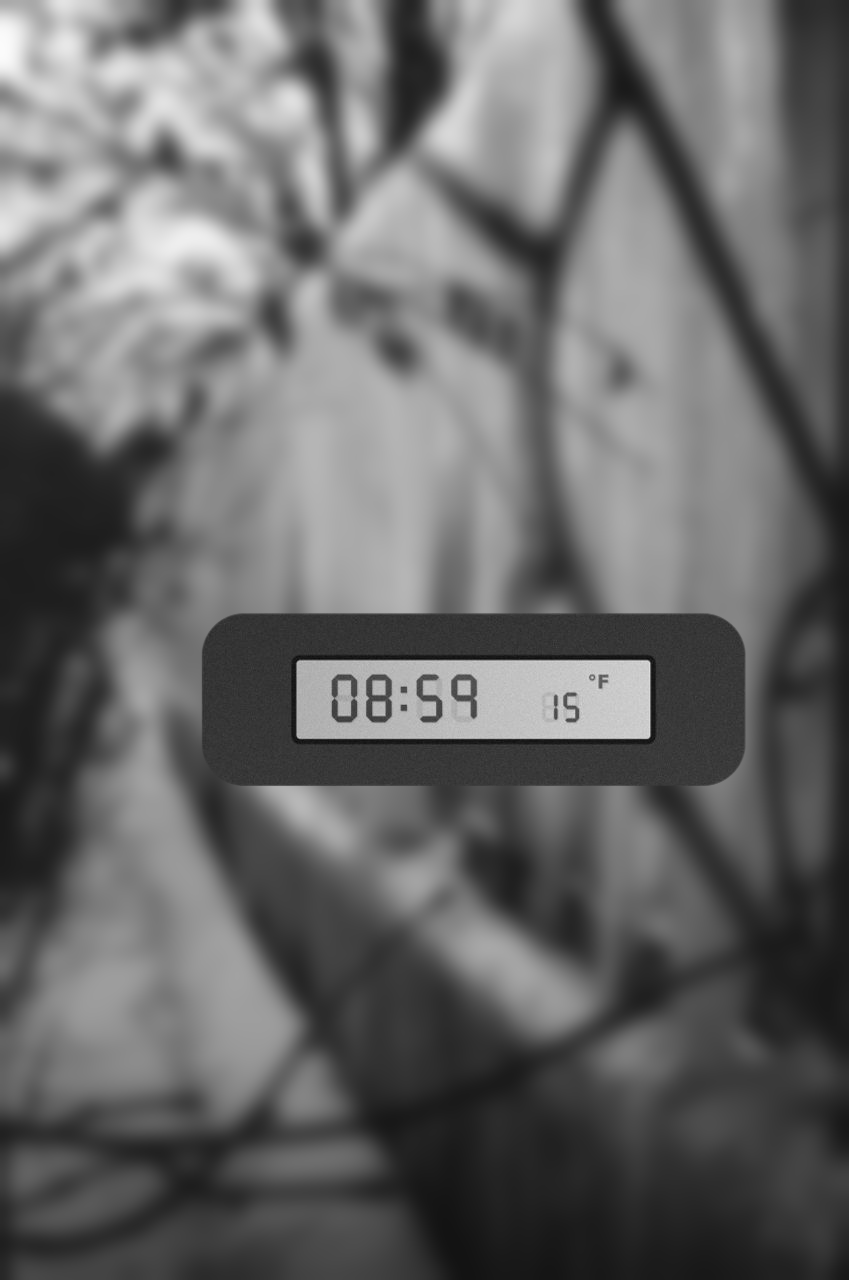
8:59
